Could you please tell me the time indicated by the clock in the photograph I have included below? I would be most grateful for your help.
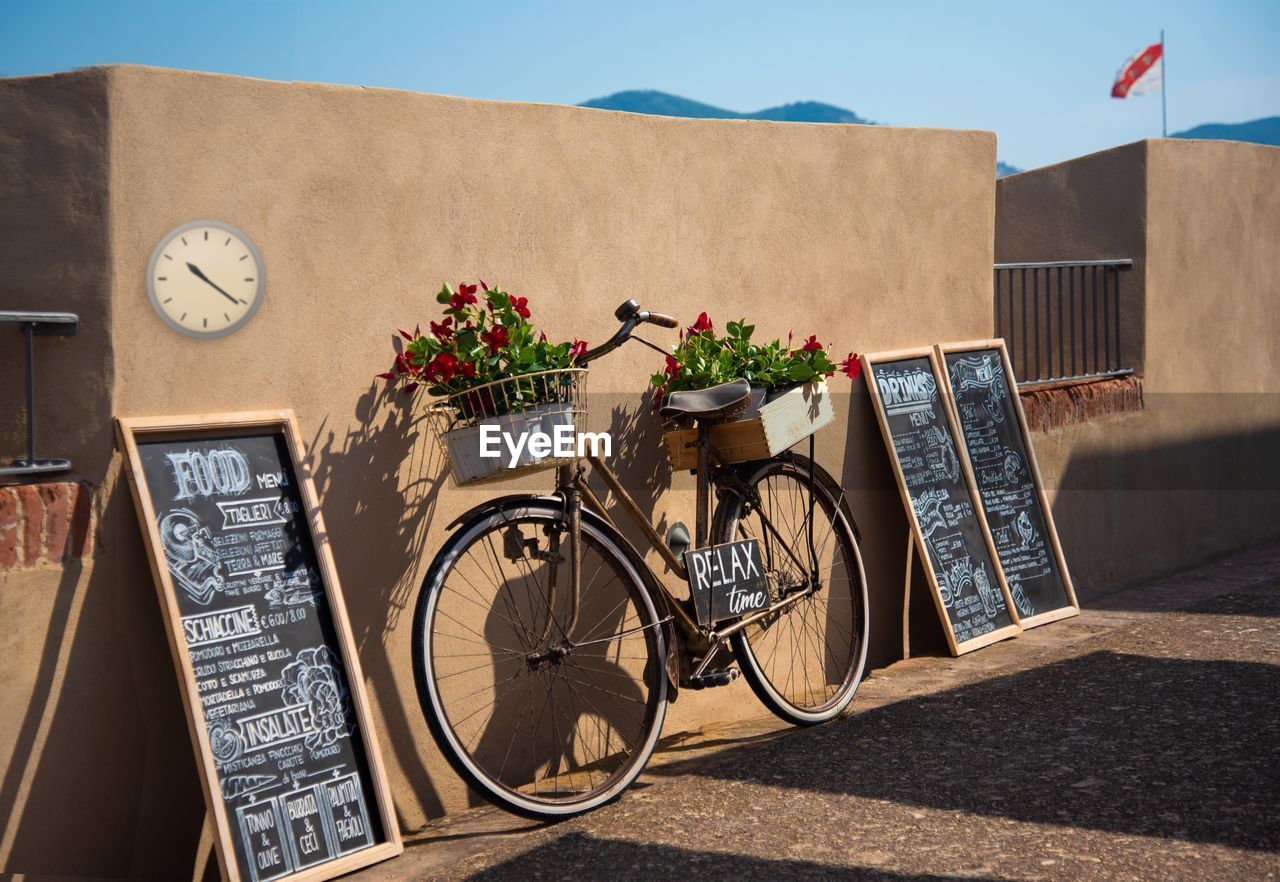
10:21
